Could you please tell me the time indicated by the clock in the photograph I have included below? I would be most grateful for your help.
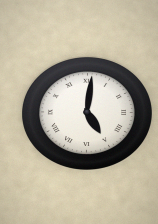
5:01
